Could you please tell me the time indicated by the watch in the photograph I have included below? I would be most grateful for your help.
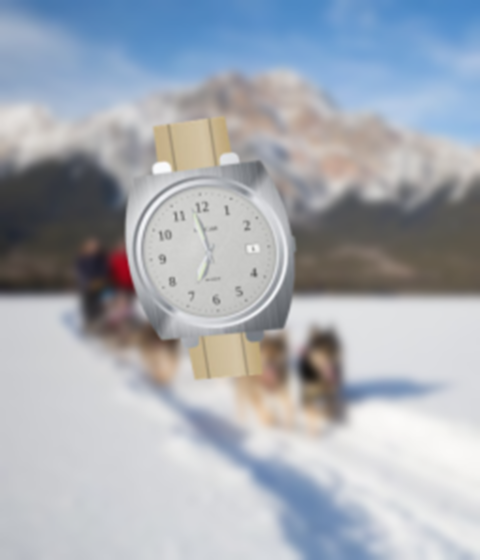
6:58
